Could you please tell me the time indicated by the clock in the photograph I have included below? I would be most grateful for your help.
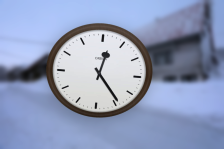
12:24
